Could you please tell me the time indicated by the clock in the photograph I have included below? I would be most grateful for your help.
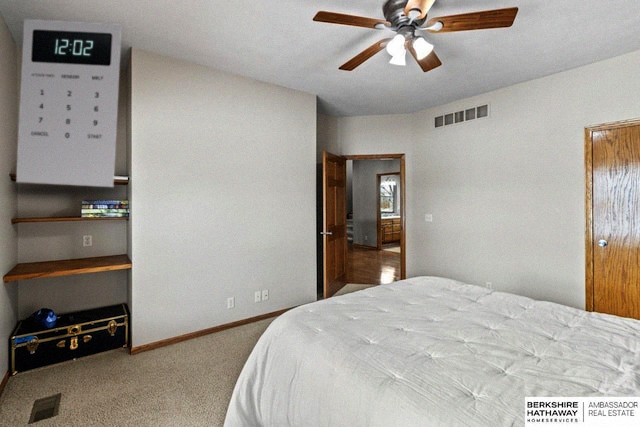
12:02
